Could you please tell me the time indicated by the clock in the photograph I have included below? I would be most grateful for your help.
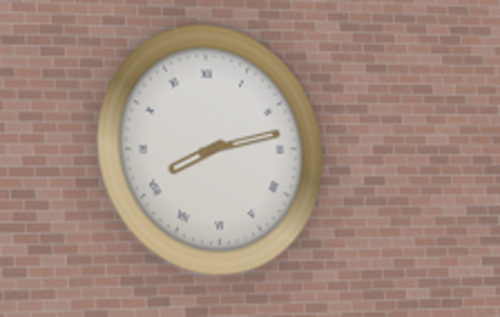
8:13
